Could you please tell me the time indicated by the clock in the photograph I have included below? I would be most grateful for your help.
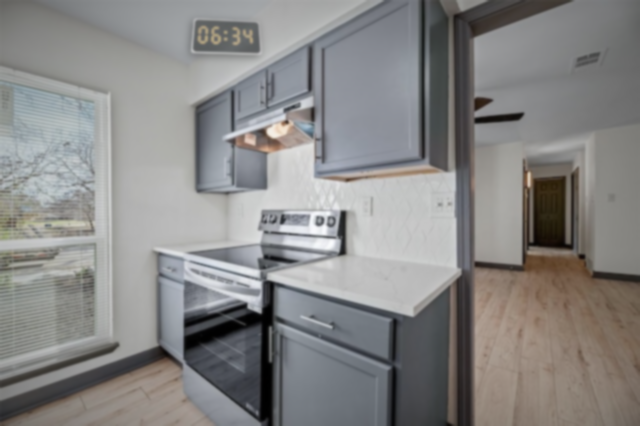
6:34
